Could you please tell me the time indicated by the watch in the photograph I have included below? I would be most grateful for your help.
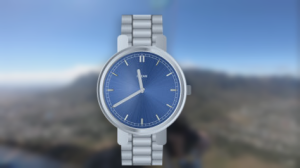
11:40
